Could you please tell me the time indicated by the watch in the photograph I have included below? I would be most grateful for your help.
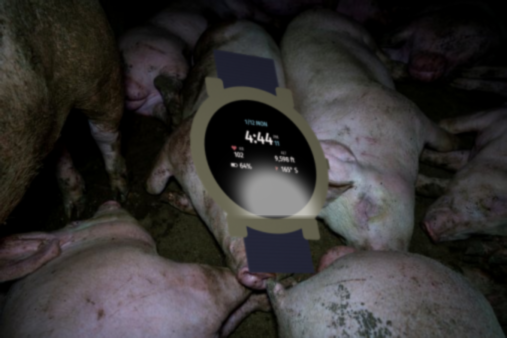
4:44
